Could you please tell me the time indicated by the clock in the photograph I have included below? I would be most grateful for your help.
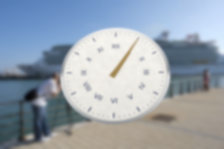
1:05
